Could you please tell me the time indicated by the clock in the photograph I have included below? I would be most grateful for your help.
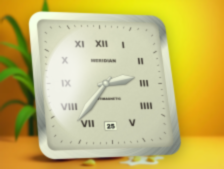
2:37
